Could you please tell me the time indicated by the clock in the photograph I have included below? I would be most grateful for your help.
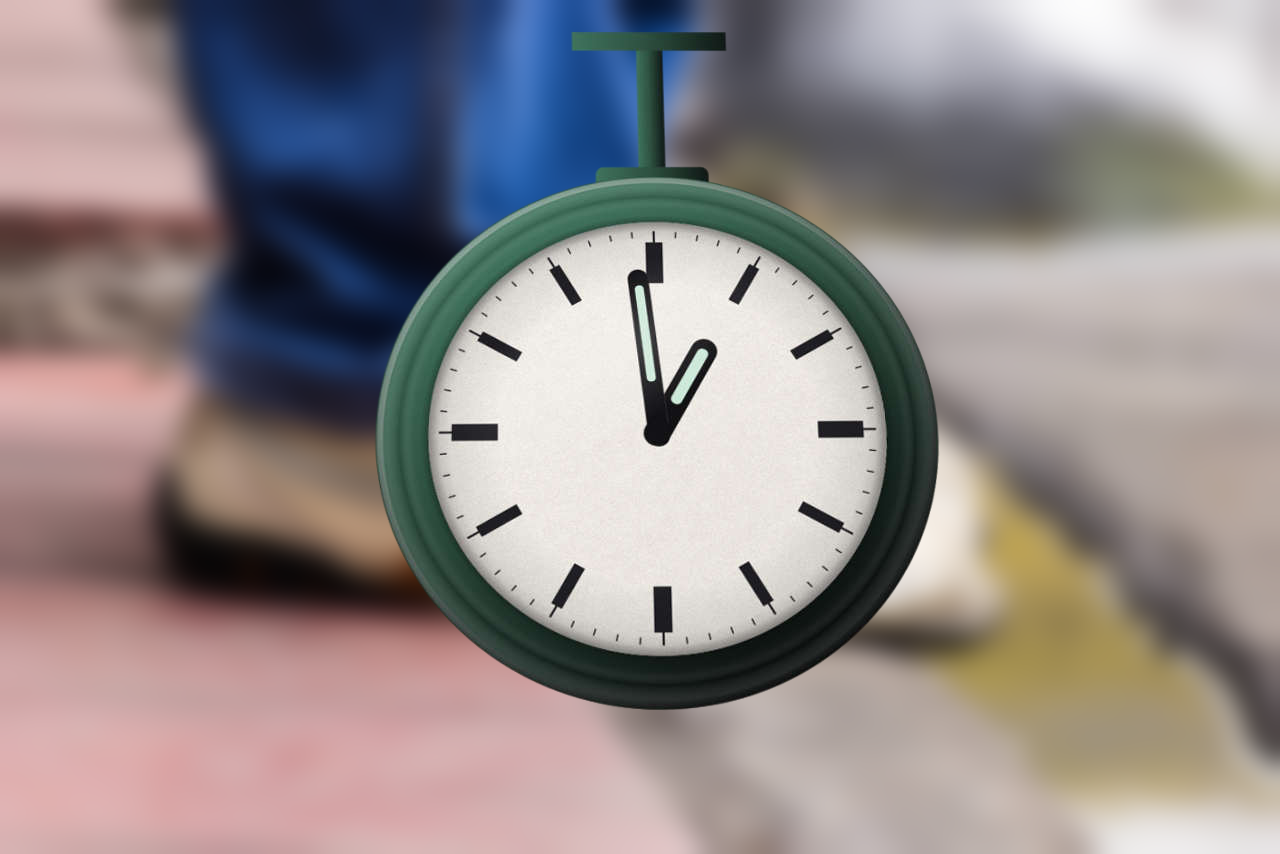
12:59
